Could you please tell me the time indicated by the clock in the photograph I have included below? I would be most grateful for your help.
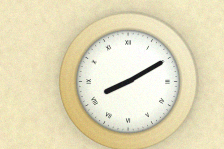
8:10
